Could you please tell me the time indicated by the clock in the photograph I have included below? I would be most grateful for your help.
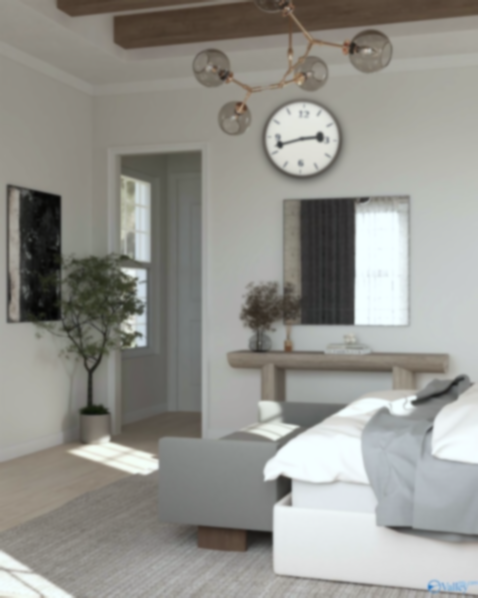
2:42
